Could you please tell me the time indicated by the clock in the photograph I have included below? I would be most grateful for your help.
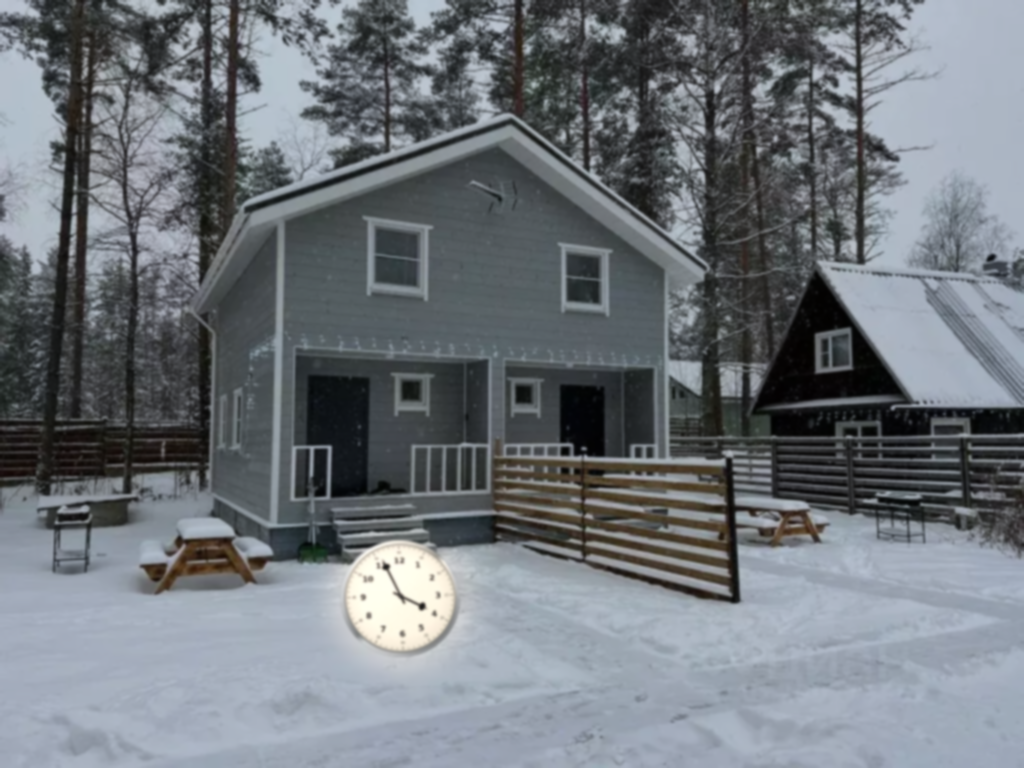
3:56
